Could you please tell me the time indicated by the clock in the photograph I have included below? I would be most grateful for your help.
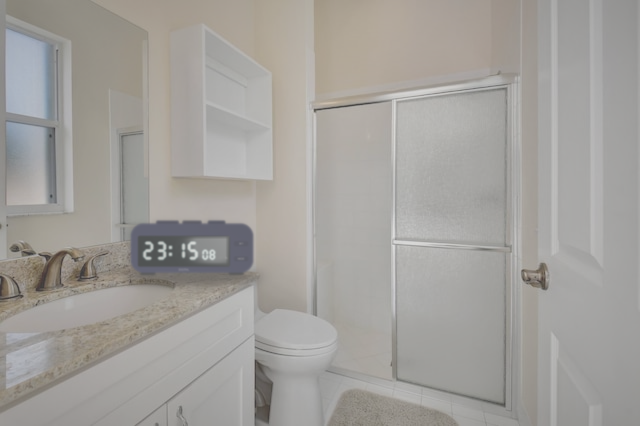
23:15:08
